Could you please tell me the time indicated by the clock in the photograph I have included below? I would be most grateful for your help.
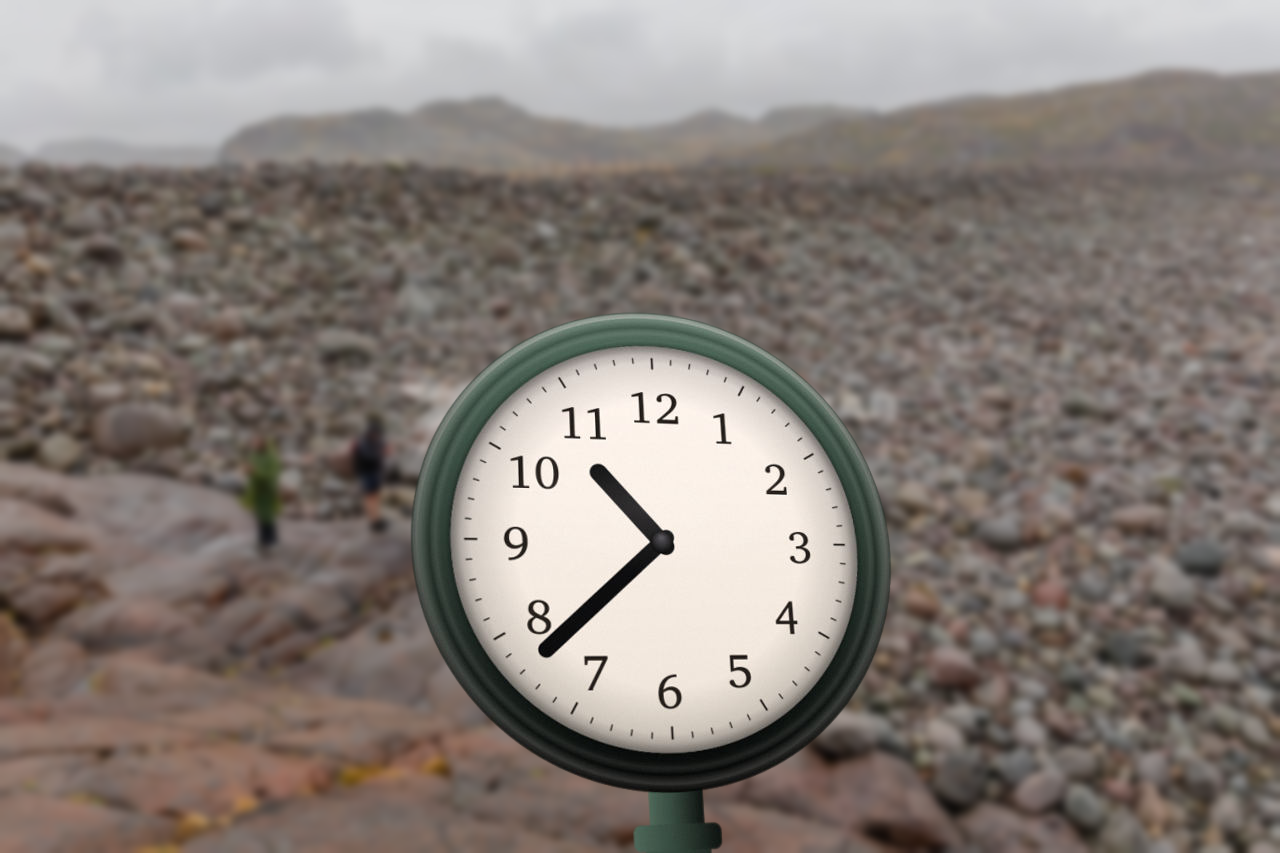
10:38
